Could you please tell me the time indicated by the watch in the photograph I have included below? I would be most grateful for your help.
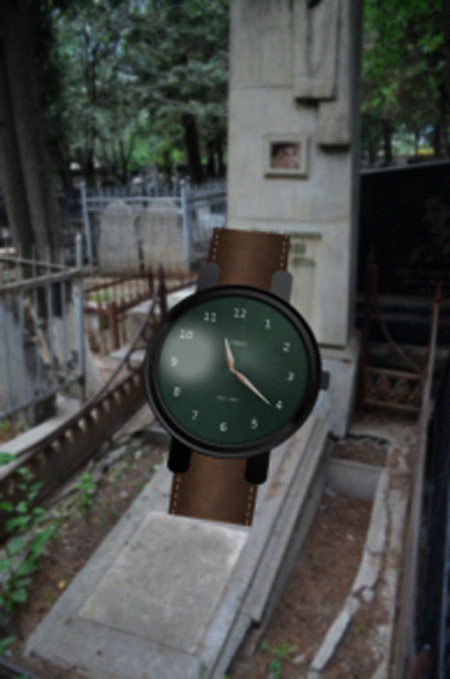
11:21
